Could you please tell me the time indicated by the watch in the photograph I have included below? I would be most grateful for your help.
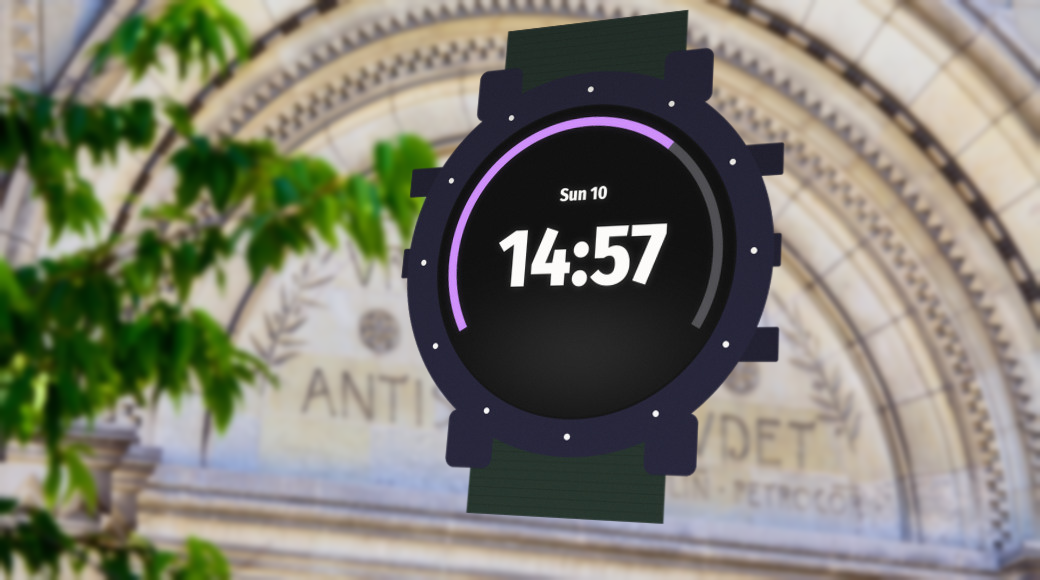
14:57
